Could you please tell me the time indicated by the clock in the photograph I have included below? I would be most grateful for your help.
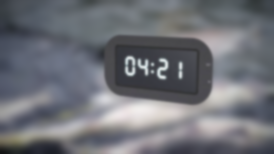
4:21
